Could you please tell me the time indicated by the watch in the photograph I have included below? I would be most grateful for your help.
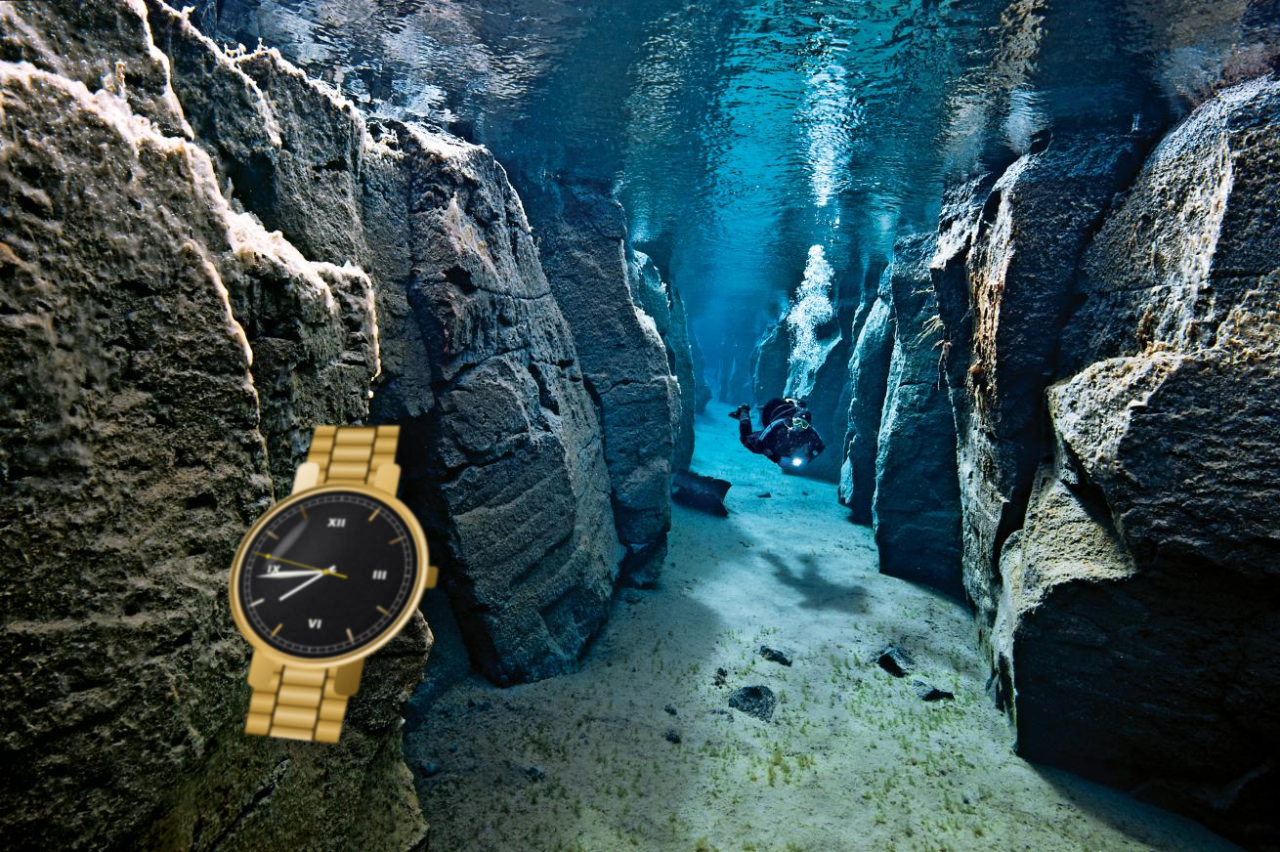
7:43:47
